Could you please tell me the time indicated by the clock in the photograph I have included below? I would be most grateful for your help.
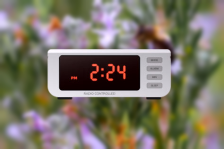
2:24
